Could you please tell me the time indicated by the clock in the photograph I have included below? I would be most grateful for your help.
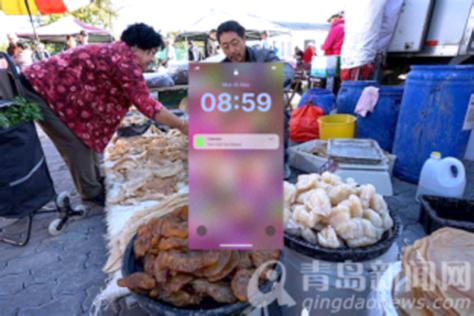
8:59
